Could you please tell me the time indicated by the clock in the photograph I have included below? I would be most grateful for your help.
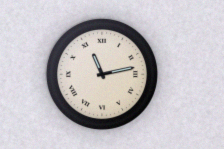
11:13
